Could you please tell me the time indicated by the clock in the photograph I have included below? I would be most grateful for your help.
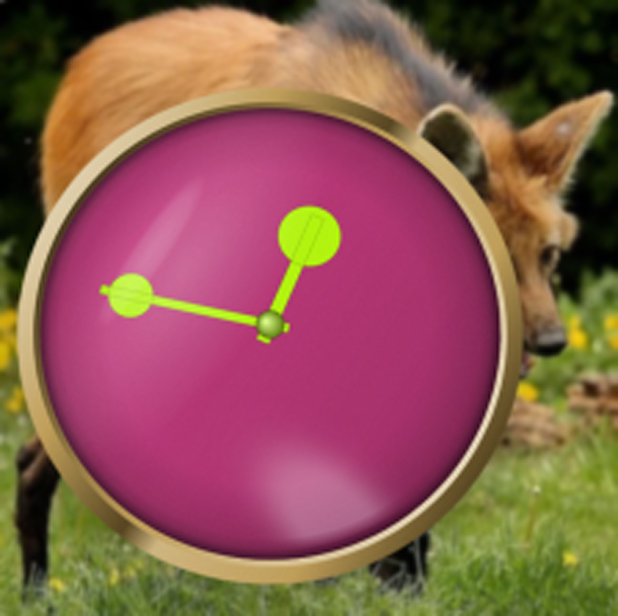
12:47
